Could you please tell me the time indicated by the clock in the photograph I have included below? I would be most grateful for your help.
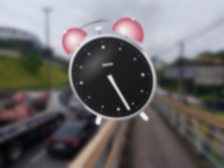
5:27
